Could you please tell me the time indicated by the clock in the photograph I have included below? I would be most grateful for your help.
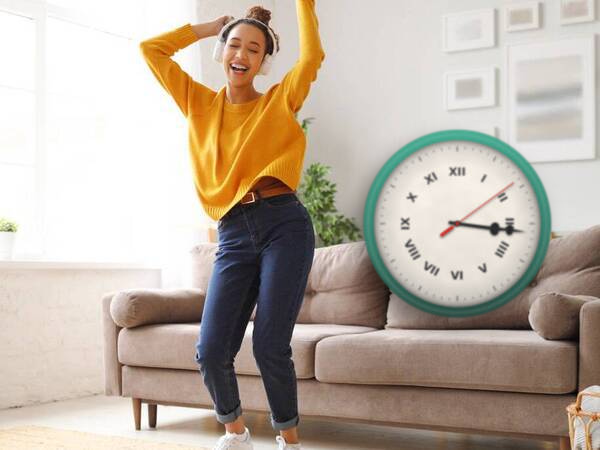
3:16:09
